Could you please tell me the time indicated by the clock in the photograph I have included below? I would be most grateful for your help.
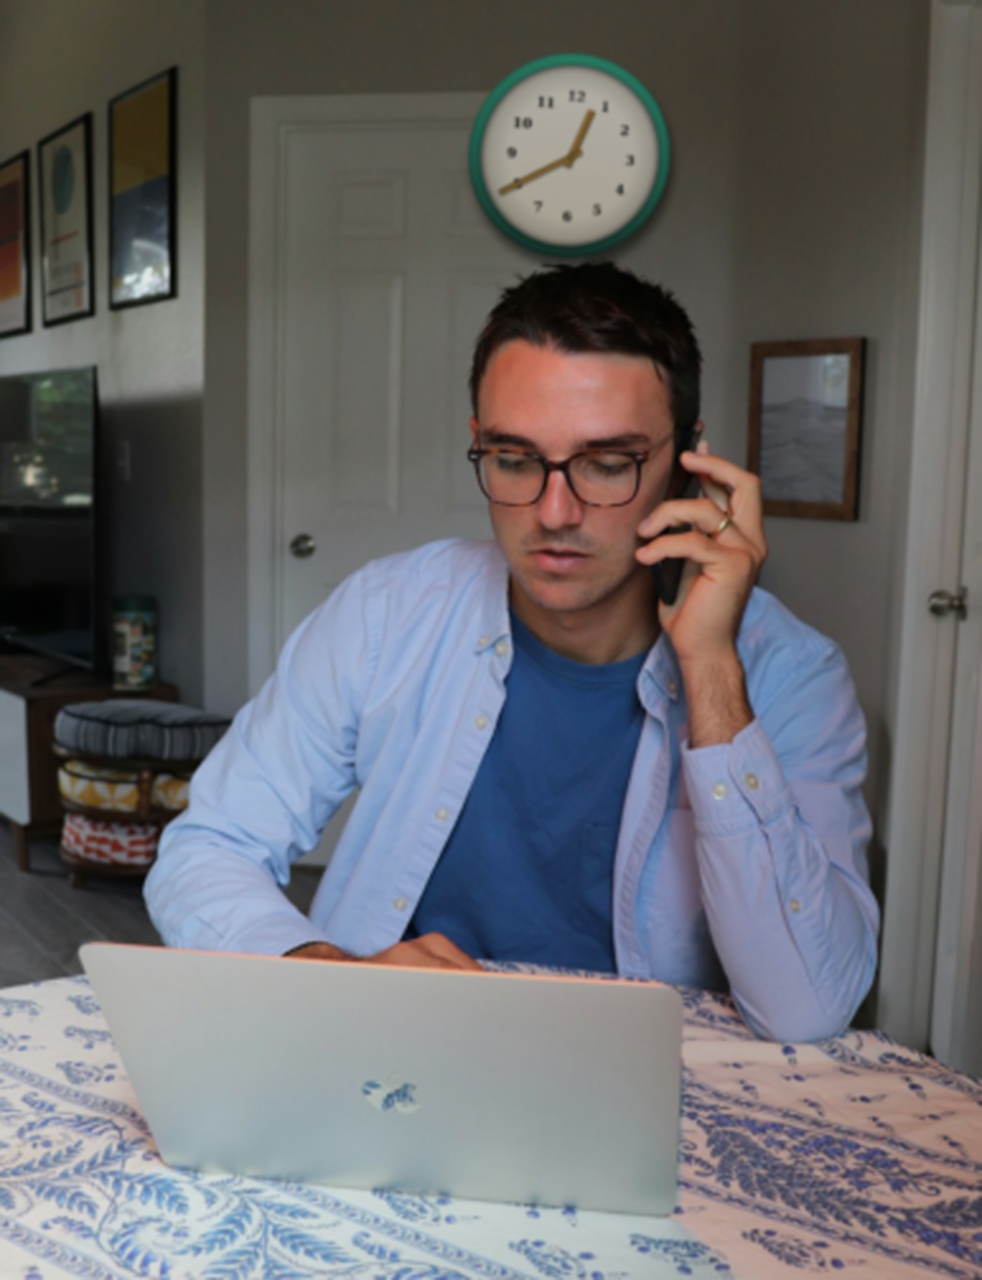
12:40
